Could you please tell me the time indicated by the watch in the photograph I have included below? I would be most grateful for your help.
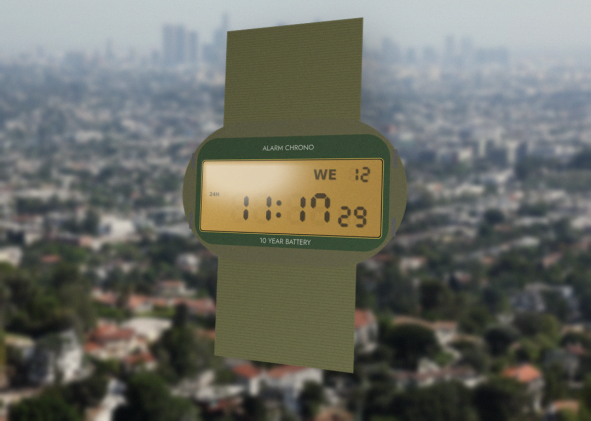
11:17:29
